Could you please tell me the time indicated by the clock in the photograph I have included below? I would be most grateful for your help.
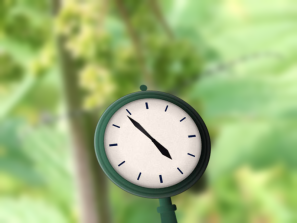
4:54
